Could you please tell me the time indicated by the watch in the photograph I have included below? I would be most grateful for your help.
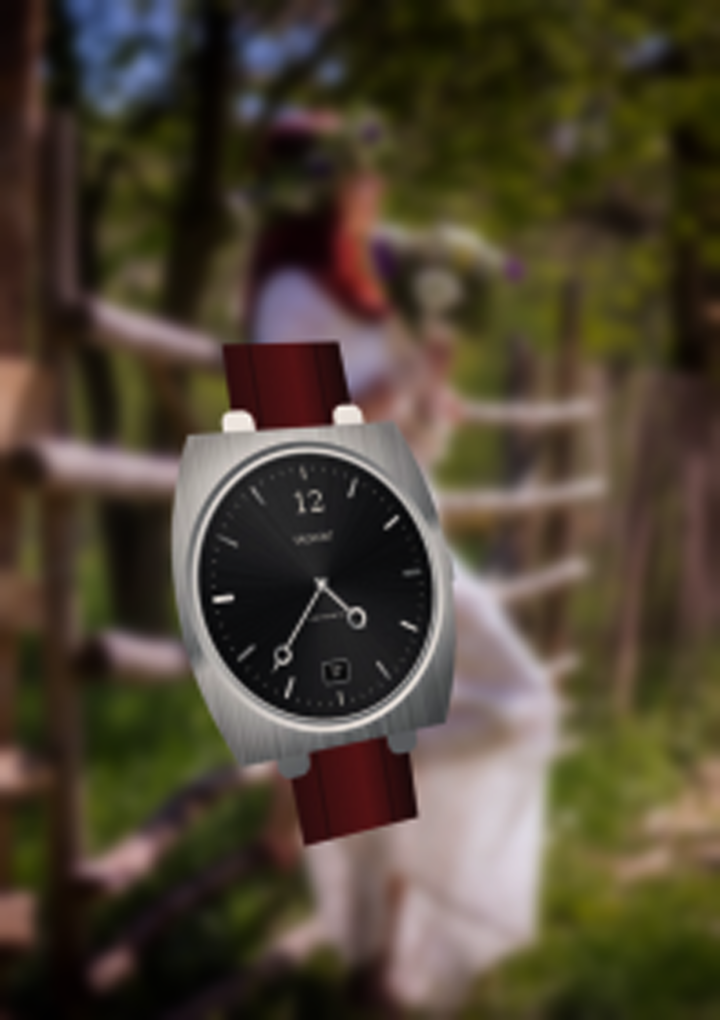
4:37
